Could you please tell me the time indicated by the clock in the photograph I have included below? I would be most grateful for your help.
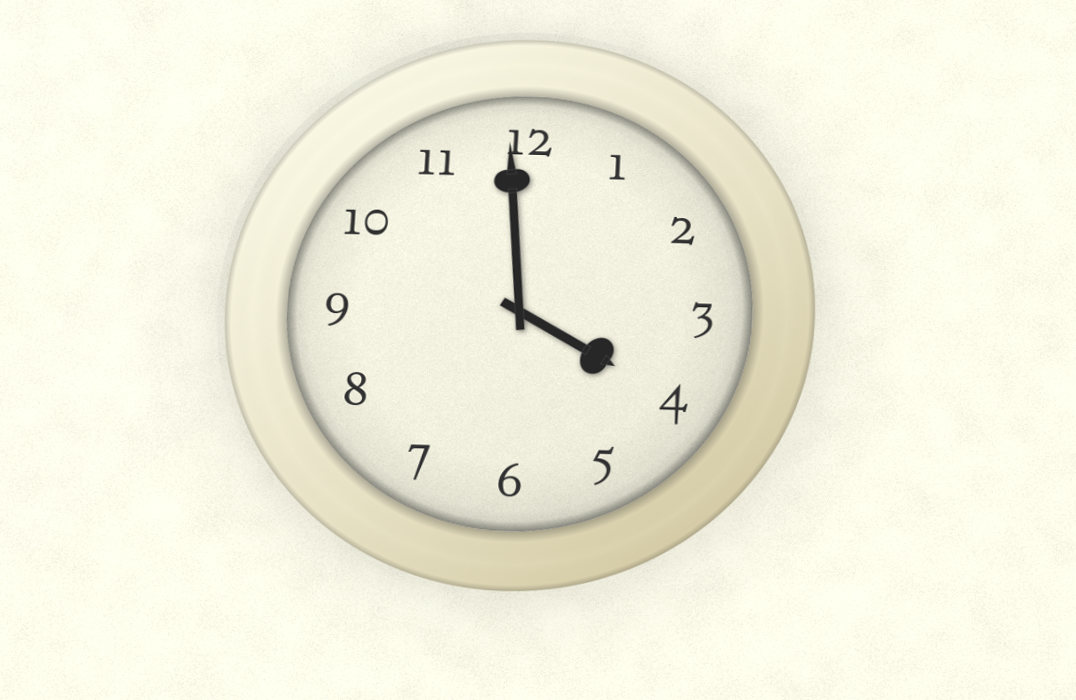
3:59
